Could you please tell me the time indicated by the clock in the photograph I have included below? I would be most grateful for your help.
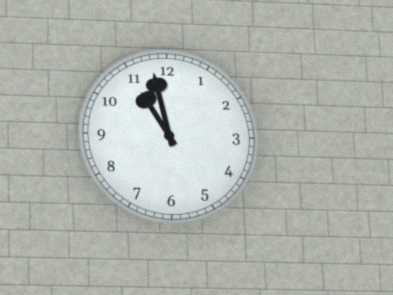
10:58
